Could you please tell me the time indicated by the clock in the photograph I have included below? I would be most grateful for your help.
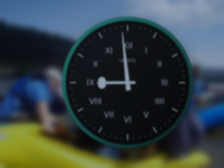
8:59
